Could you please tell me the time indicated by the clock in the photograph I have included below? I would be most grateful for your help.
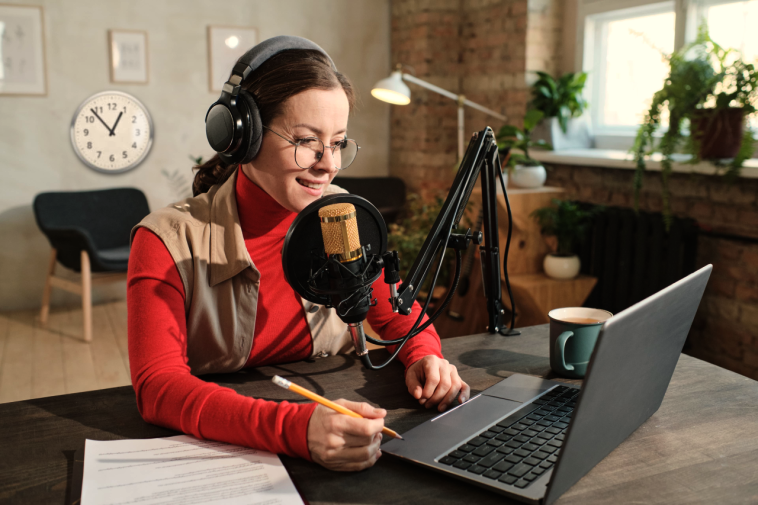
12:53
